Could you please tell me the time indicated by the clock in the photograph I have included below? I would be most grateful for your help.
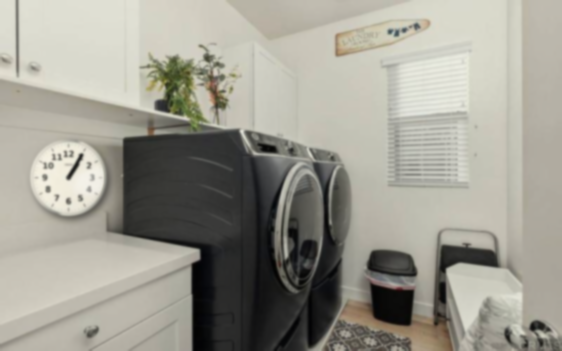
1:05
